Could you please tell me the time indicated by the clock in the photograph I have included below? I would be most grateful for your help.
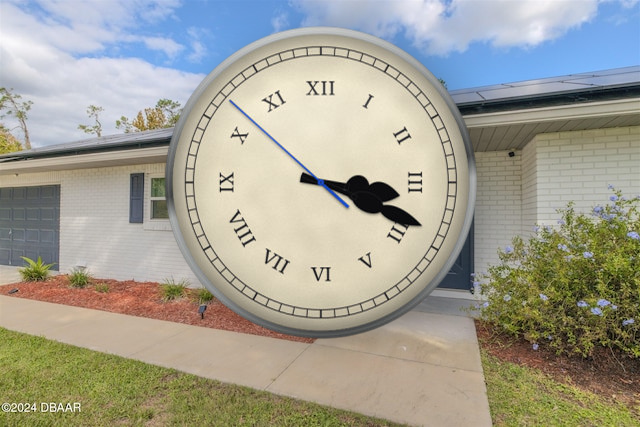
3:18:52
